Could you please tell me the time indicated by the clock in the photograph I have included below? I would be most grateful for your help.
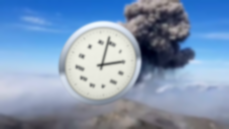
1:58
